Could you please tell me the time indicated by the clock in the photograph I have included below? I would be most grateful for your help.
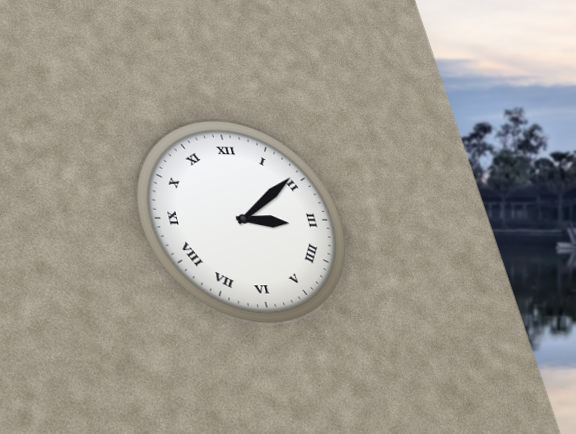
3:09
